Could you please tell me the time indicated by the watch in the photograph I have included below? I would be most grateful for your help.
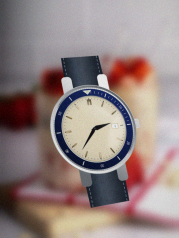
2:37
